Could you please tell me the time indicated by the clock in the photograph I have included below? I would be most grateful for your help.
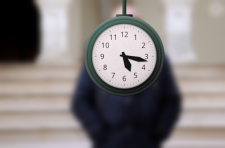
5:17
